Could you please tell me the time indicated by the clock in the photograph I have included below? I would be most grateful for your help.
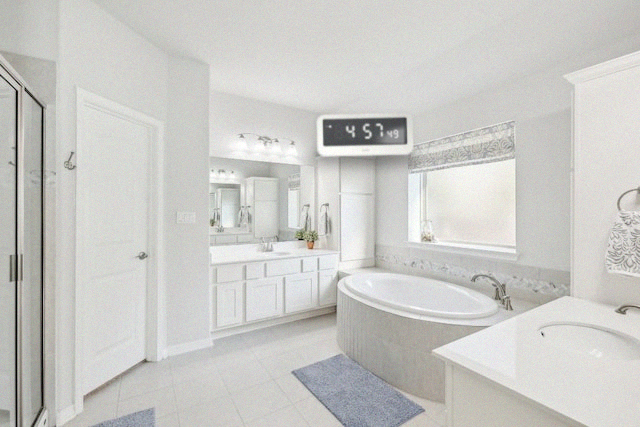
4:57
